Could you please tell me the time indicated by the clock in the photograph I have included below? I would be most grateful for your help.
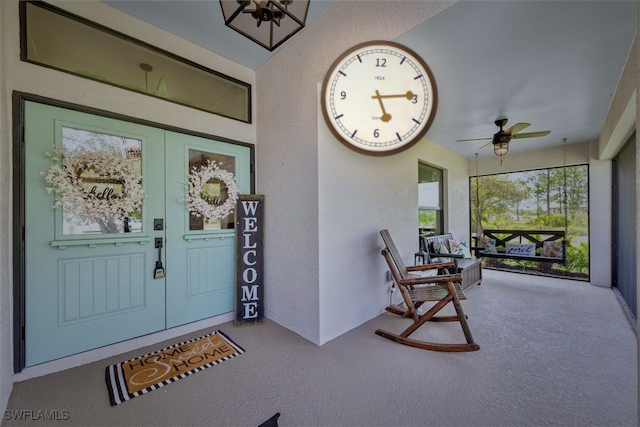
5:14
